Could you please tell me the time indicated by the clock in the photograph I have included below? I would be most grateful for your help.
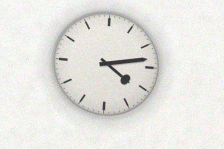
4:13
